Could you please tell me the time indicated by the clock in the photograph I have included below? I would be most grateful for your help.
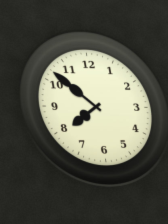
7:52
